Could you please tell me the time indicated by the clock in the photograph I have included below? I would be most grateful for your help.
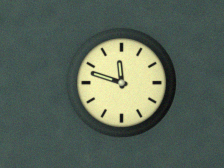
11:48
